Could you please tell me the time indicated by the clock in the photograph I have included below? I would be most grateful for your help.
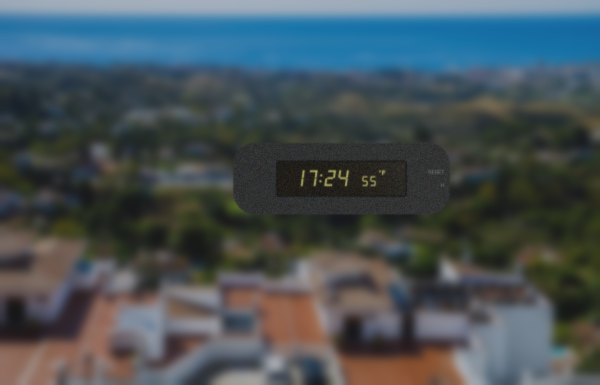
17:24
